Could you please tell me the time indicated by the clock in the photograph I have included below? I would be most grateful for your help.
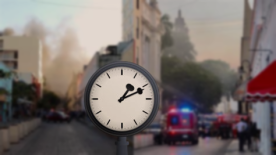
1:11
